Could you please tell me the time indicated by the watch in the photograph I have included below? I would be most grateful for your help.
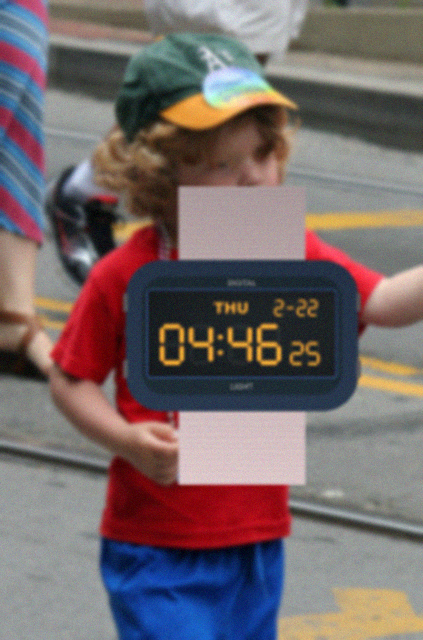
4:46:25
